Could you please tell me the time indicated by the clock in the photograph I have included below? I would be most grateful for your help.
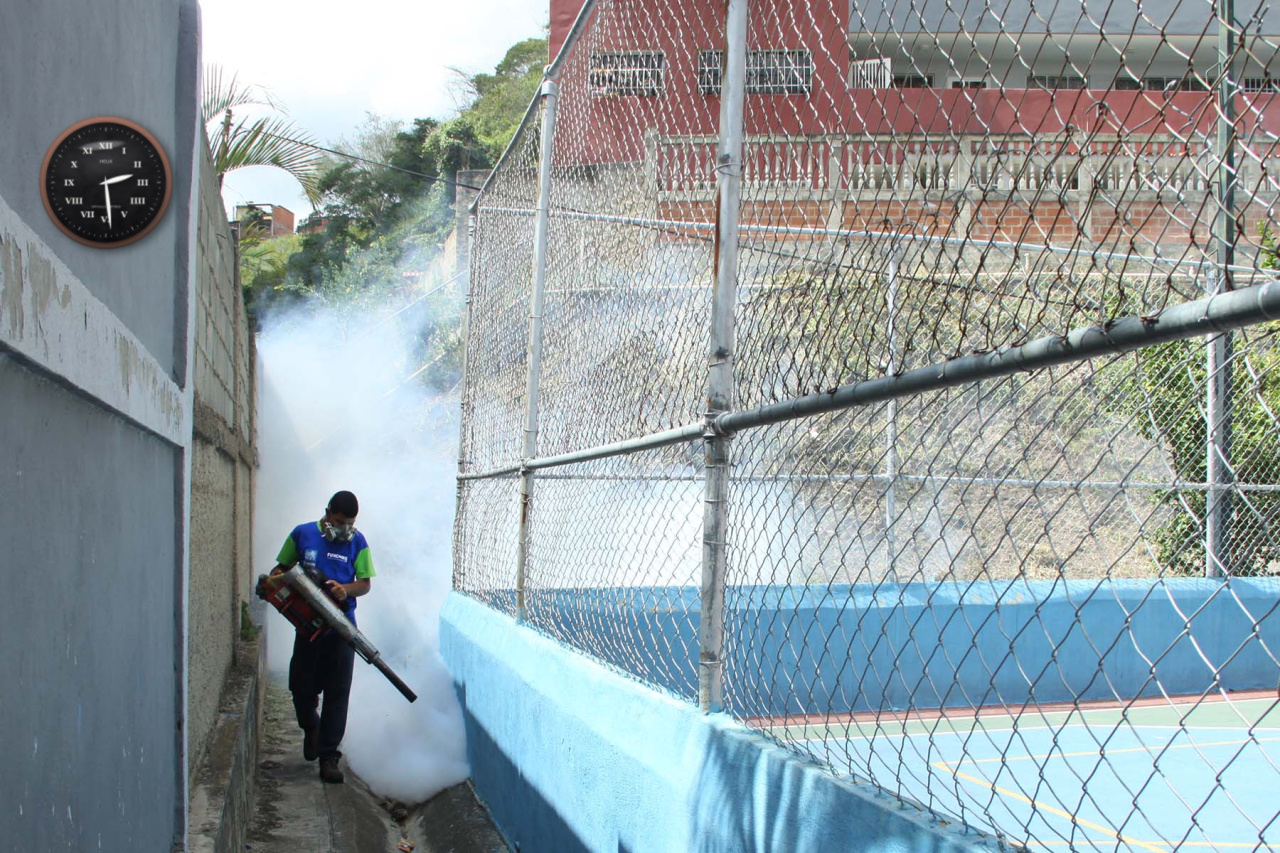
2:29
